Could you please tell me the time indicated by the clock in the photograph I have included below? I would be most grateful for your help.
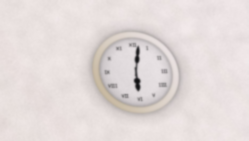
6:02
